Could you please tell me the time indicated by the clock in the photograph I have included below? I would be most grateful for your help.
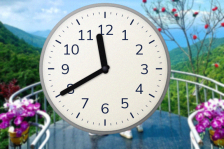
11:40
